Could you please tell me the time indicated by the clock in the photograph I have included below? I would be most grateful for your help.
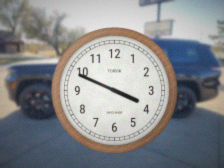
3:49
